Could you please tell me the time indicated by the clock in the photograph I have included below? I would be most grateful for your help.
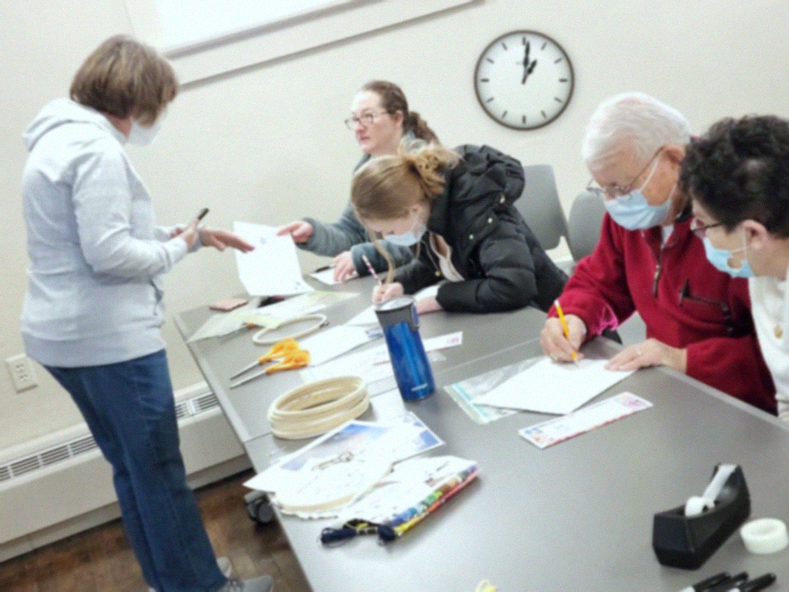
1:01
